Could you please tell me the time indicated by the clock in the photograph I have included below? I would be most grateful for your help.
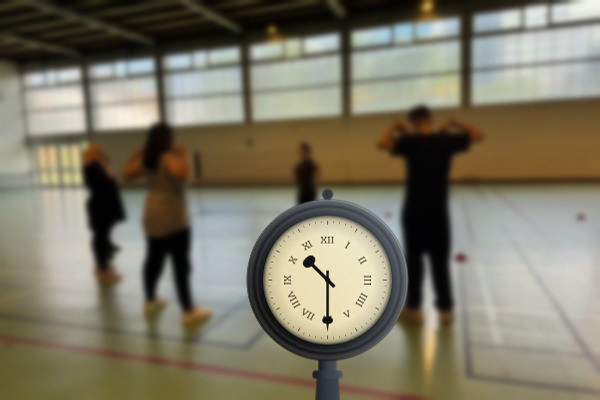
10:30
